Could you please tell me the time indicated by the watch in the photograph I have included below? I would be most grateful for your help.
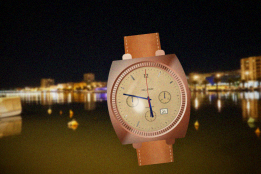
5:48
